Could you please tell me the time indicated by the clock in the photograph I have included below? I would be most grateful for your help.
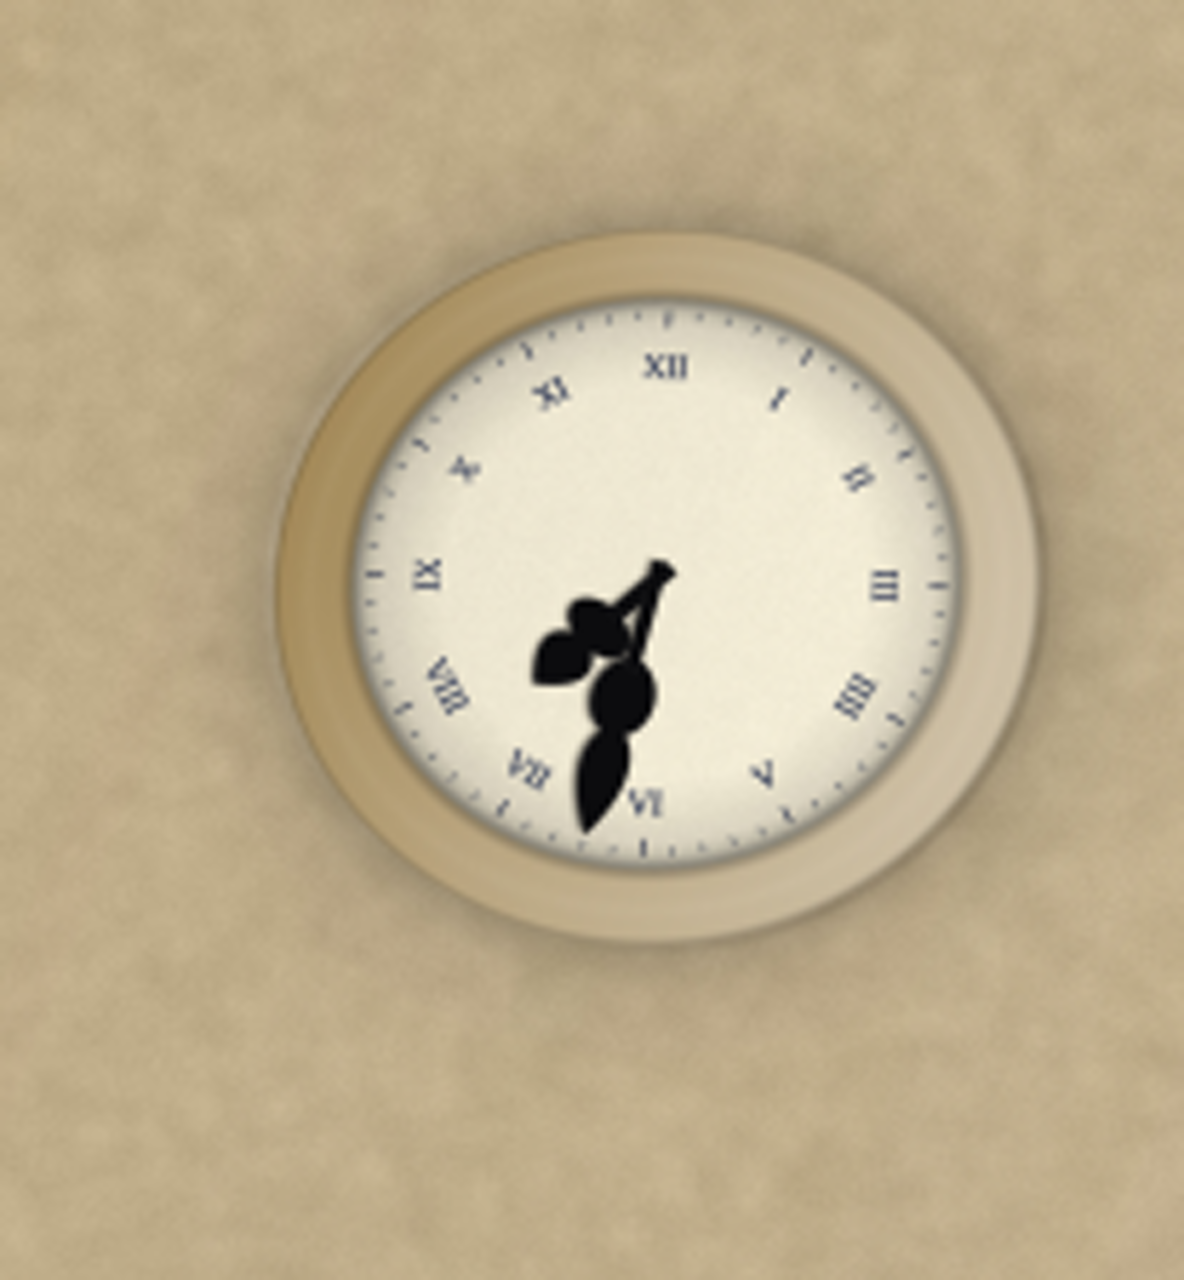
7:32
